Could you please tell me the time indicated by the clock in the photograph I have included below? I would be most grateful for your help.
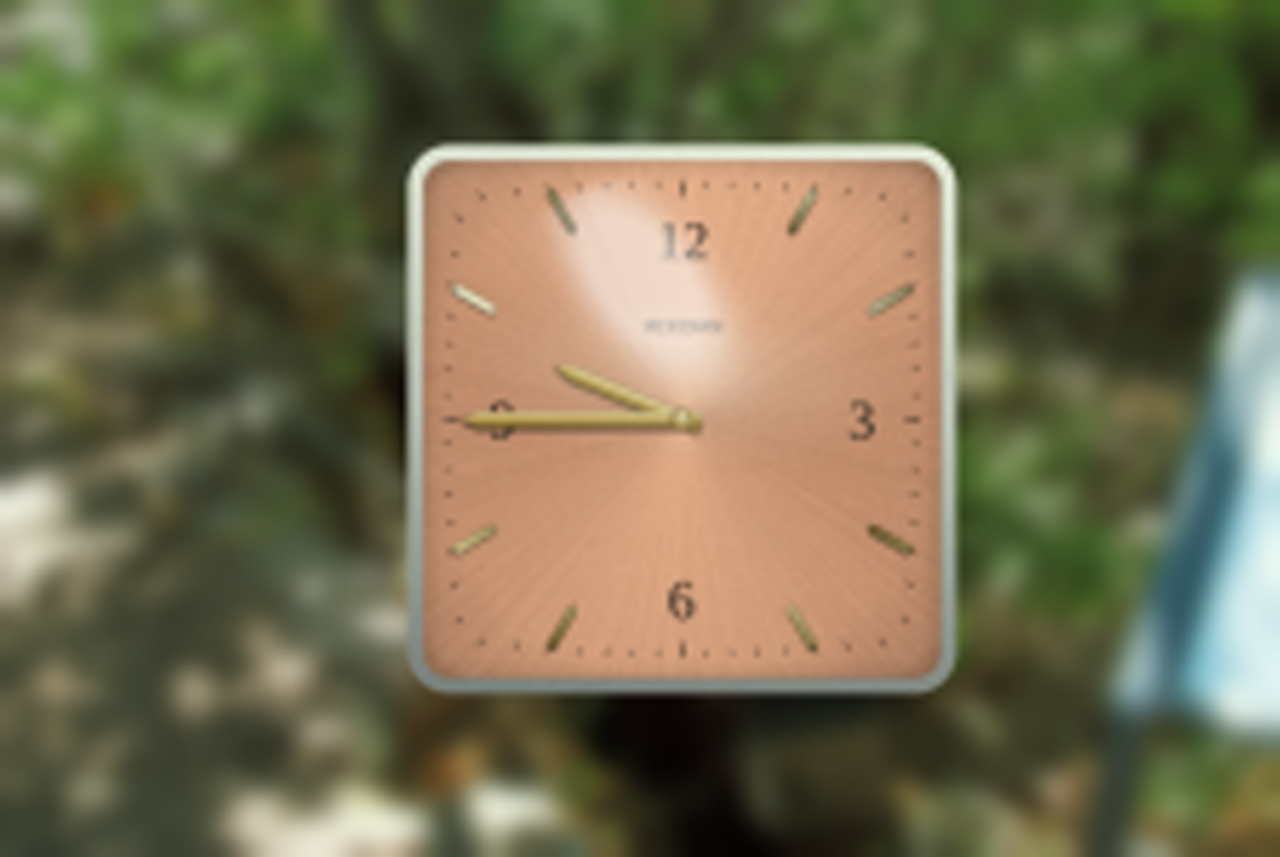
9:45
